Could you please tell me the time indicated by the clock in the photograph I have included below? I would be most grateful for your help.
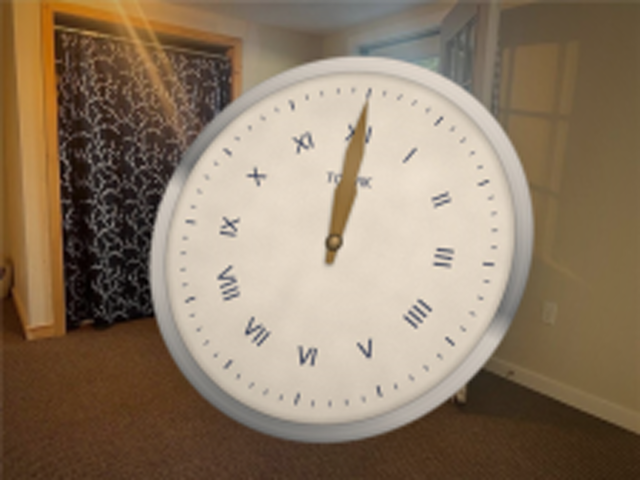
12:00
